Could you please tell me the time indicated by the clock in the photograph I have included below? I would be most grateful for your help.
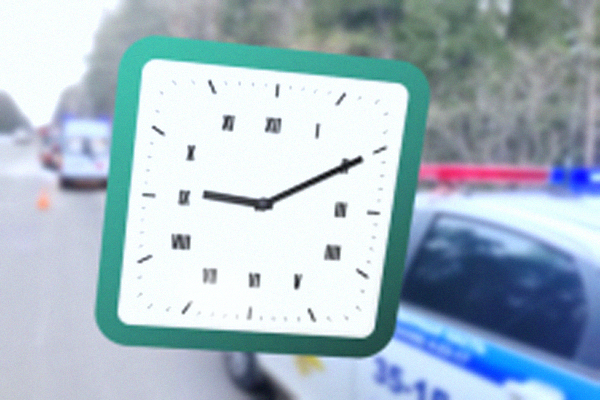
9:10
